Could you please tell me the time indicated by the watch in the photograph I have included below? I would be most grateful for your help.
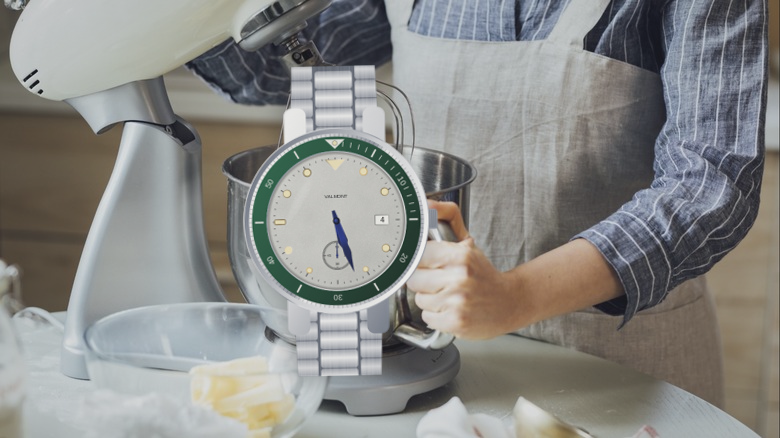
5:27
